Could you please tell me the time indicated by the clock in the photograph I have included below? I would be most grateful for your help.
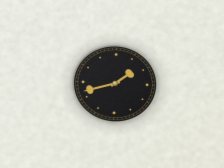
1:42
